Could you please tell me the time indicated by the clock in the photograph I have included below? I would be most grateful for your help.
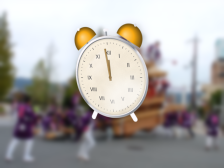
11:59
